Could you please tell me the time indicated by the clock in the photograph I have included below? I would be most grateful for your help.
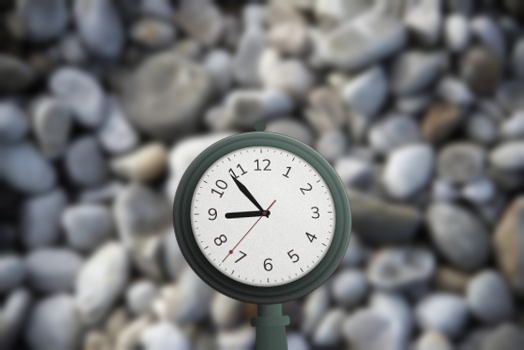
8:53:37
